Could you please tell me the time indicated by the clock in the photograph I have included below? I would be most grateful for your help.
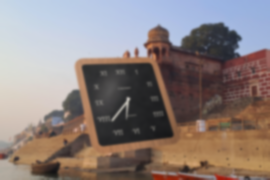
6:38
